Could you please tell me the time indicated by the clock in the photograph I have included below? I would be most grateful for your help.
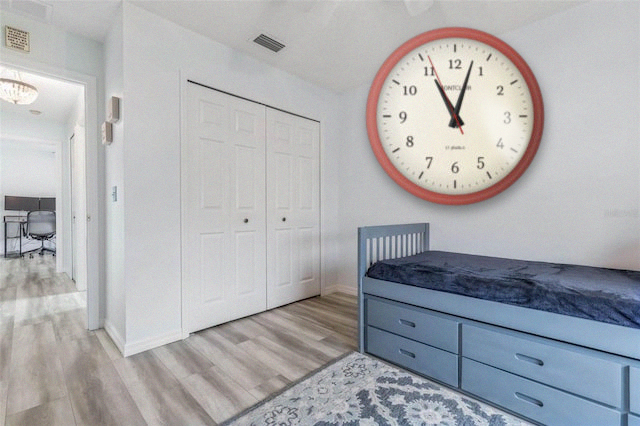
11:02:56
